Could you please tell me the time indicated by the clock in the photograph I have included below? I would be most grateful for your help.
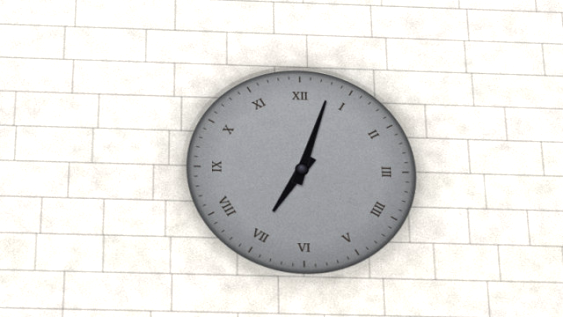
7:03
